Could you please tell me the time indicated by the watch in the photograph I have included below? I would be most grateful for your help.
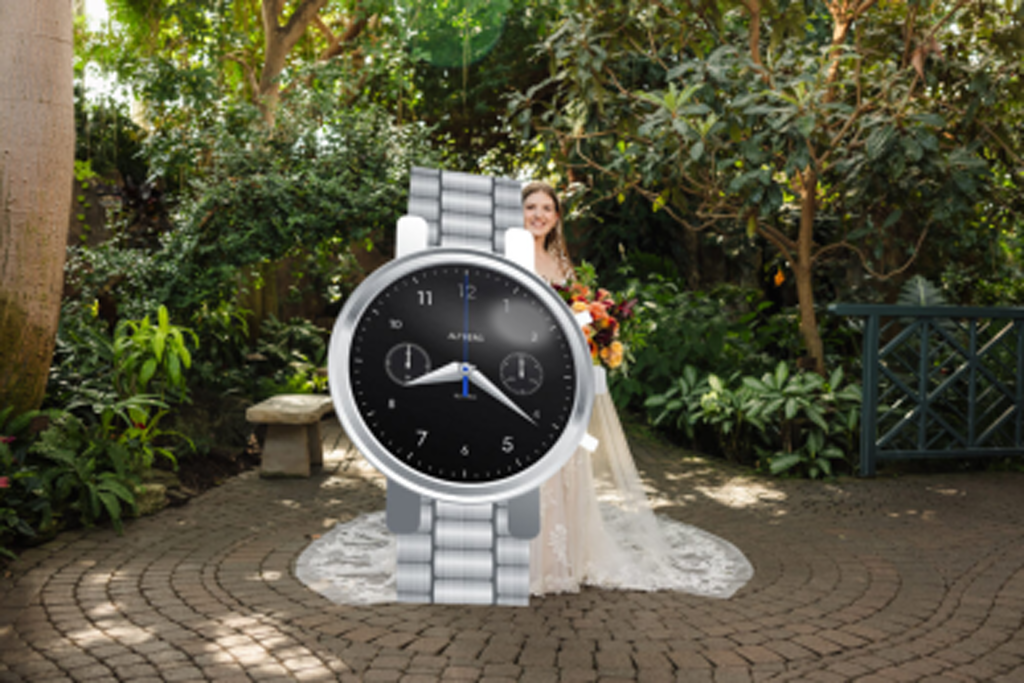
8:21
